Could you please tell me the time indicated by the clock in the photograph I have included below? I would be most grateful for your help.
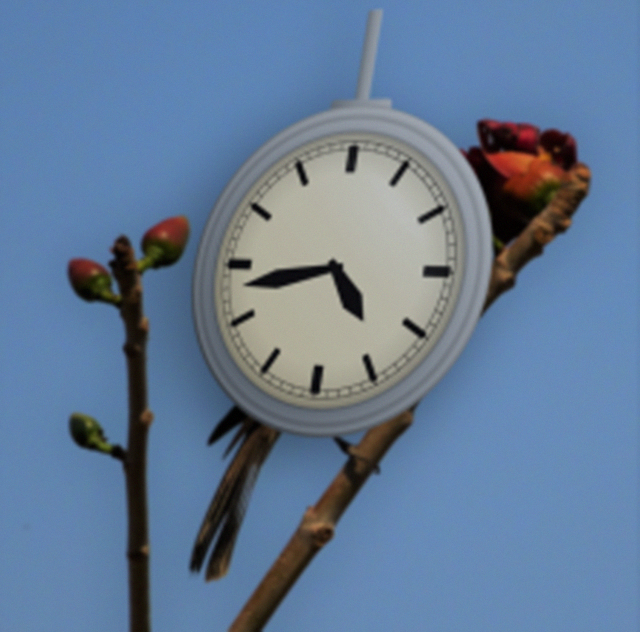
4:43
